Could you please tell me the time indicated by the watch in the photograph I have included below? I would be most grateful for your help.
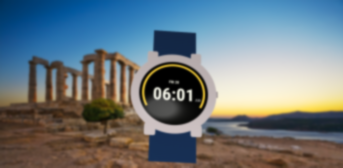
6:01
